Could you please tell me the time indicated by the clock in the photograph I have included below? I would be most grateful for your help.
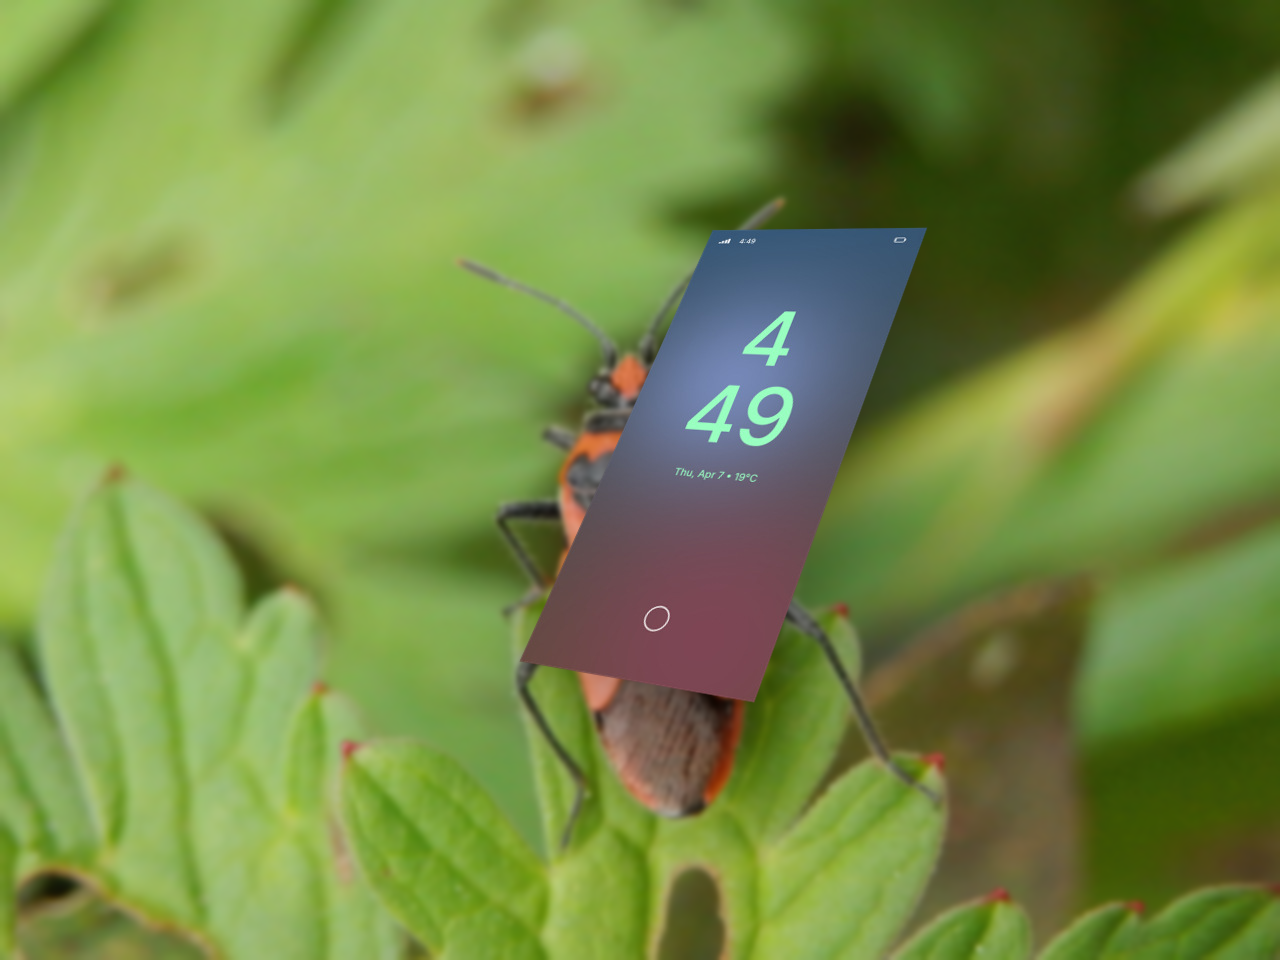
4:49
